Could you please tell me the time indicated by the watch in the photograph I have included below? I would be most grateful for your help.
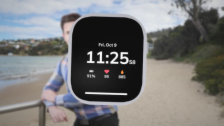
11:25
